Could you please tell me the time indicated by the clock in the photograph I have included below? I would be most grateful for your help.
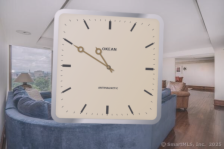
10:50
